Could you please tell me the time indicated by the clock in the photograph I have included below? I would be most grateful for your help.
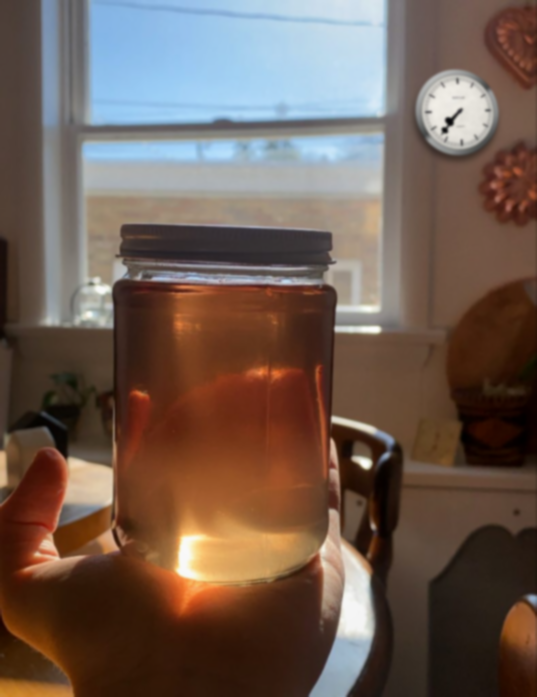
7:37
